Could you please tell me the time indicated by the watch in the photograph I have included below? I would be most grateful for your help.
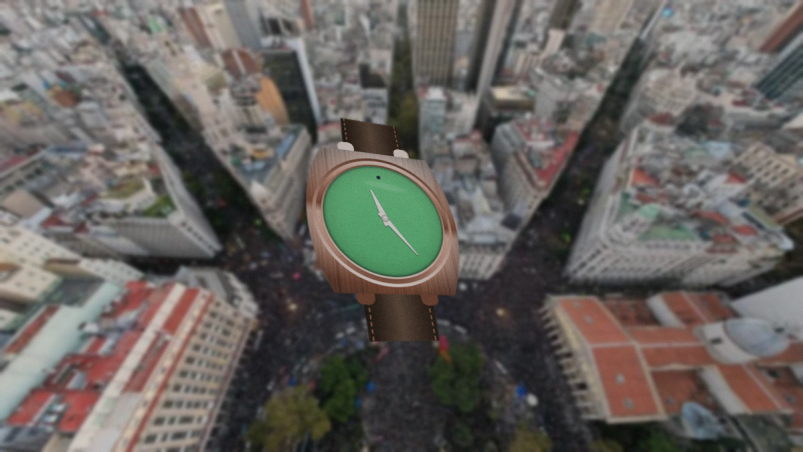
11:24
